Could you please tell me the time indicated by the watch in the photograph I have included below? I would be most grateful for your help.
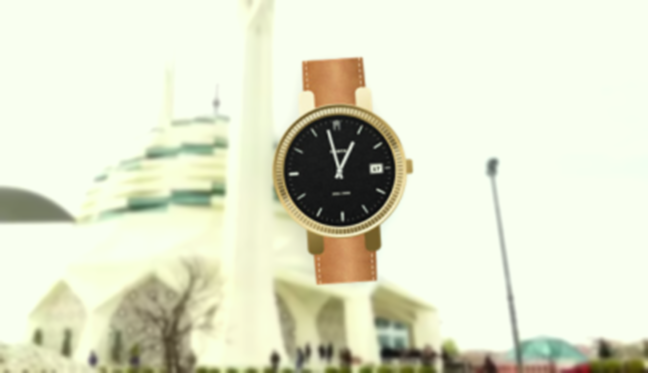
12:58
